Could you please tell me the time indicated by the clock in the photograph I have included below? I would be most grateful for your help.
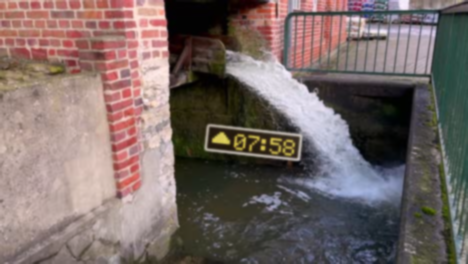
7:58
